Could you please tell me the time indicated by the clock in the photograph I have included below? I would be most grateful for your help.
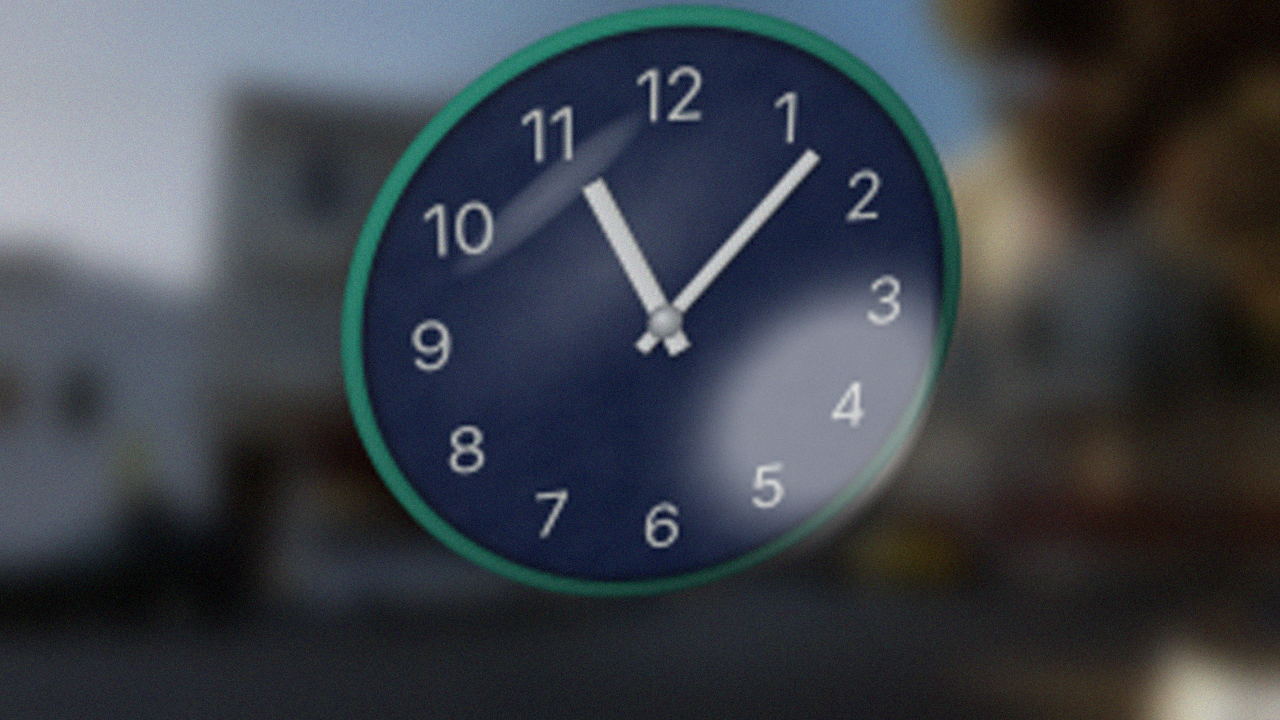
11:07
